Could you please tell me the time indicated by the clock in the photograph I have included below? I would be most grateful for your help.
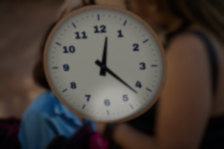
12:22
